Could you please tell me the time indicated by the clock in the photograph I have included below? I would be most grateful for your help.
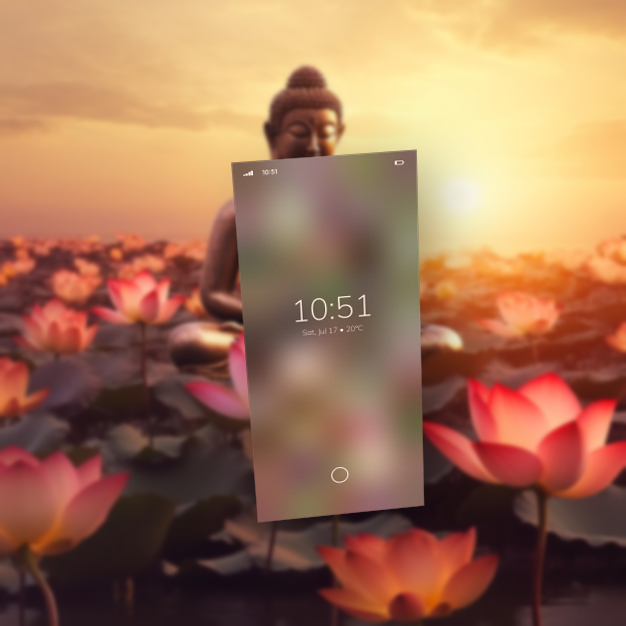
10:51
